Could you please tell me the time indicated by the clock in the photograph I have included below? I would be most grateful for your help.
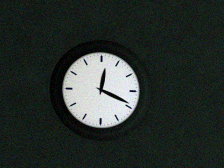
12:19
